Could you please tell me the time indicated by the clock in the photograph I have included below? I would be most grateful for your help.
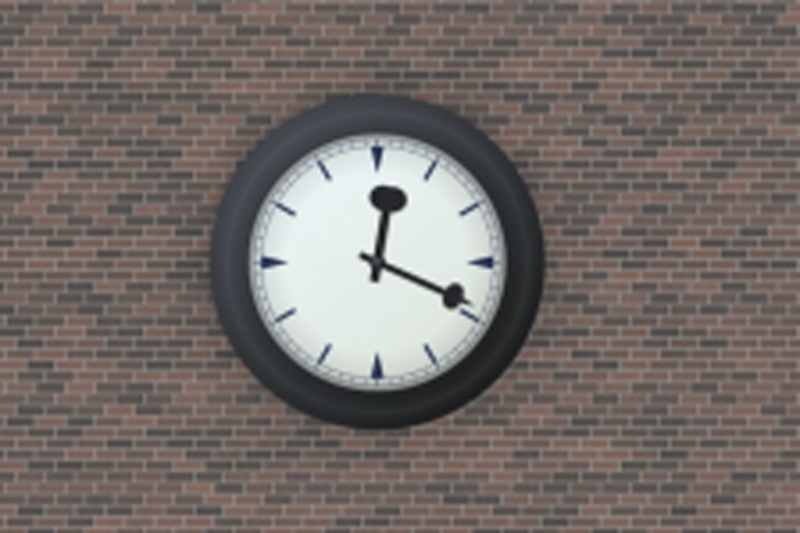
12:19
